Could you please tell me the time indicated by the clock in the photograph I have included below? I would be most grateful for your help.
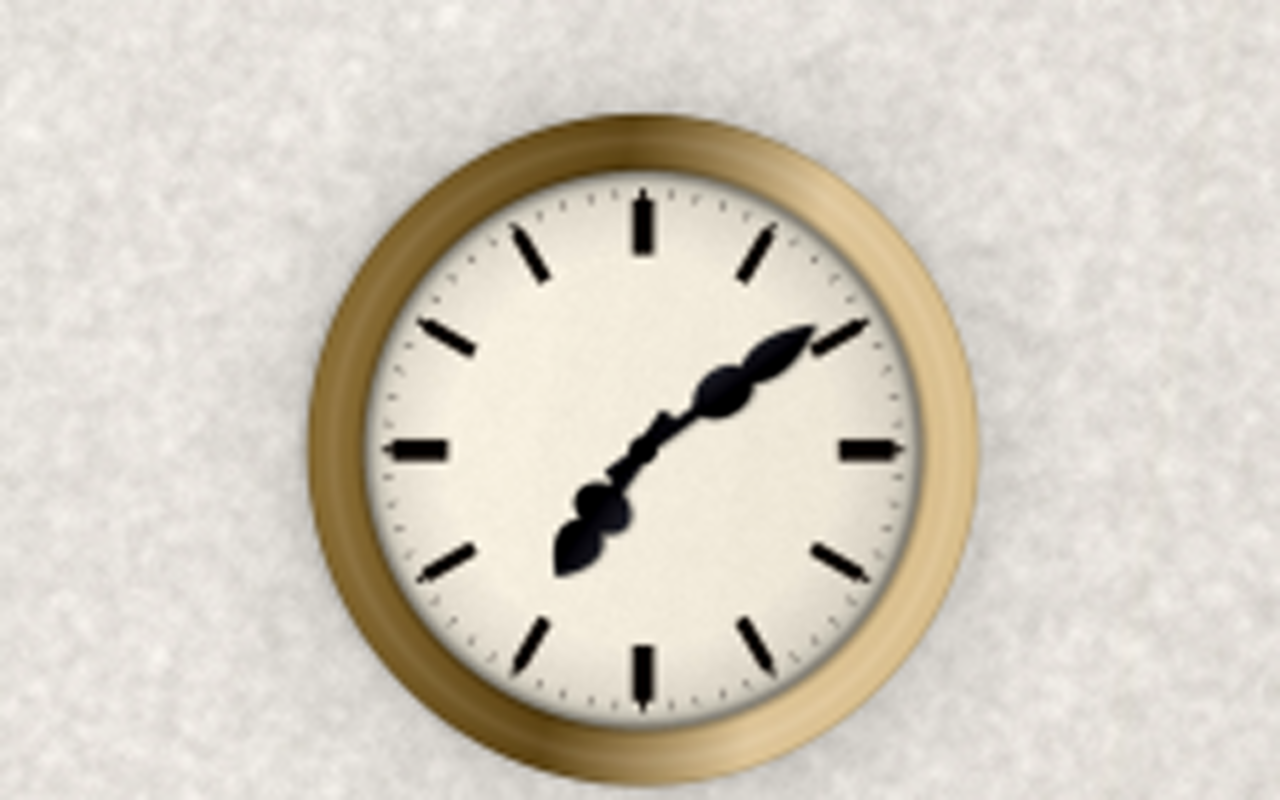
7:09
